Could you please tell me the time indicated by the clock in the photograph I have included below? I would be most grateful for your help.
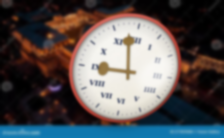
8:58
